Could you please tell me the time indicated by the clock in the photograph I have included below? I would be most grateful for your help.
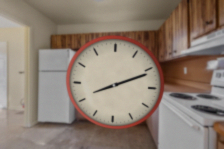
8:11
